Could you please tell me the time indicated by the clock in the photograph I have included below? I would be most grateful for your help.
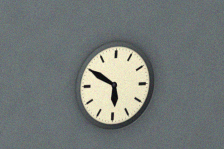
5:50
